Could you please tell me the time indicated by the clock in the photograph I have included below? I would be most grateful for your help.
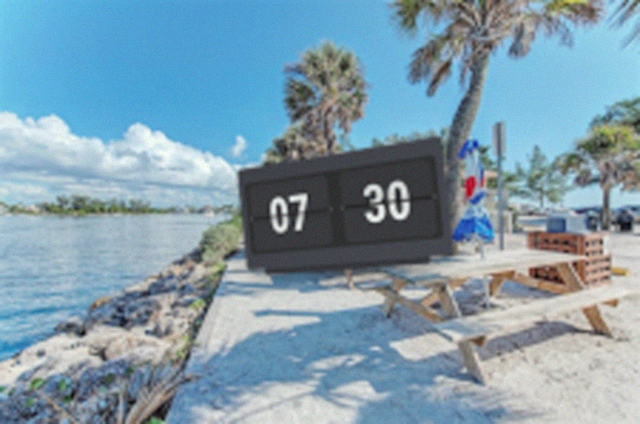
7:30
